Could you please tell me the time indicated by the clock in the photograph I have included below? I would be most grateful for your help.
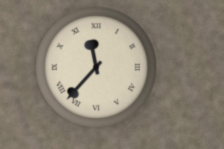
11:37
